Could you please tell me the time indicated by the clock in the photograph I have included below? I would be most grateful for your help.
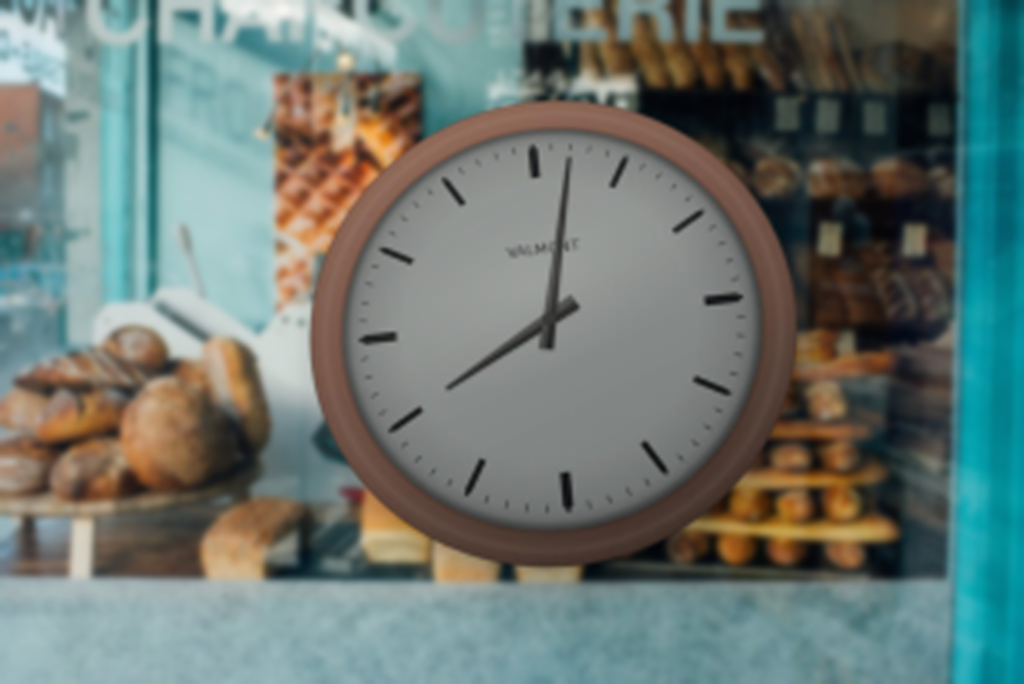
8:02
